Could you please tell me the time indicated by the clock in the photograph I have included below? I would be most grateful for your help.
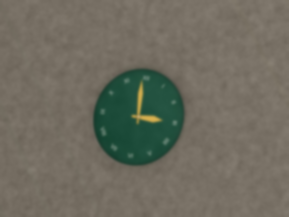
2:59
